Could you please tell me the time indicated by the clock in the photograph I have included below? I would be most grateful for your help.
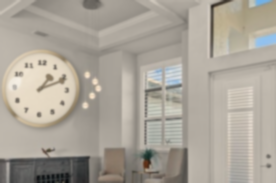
1:11
